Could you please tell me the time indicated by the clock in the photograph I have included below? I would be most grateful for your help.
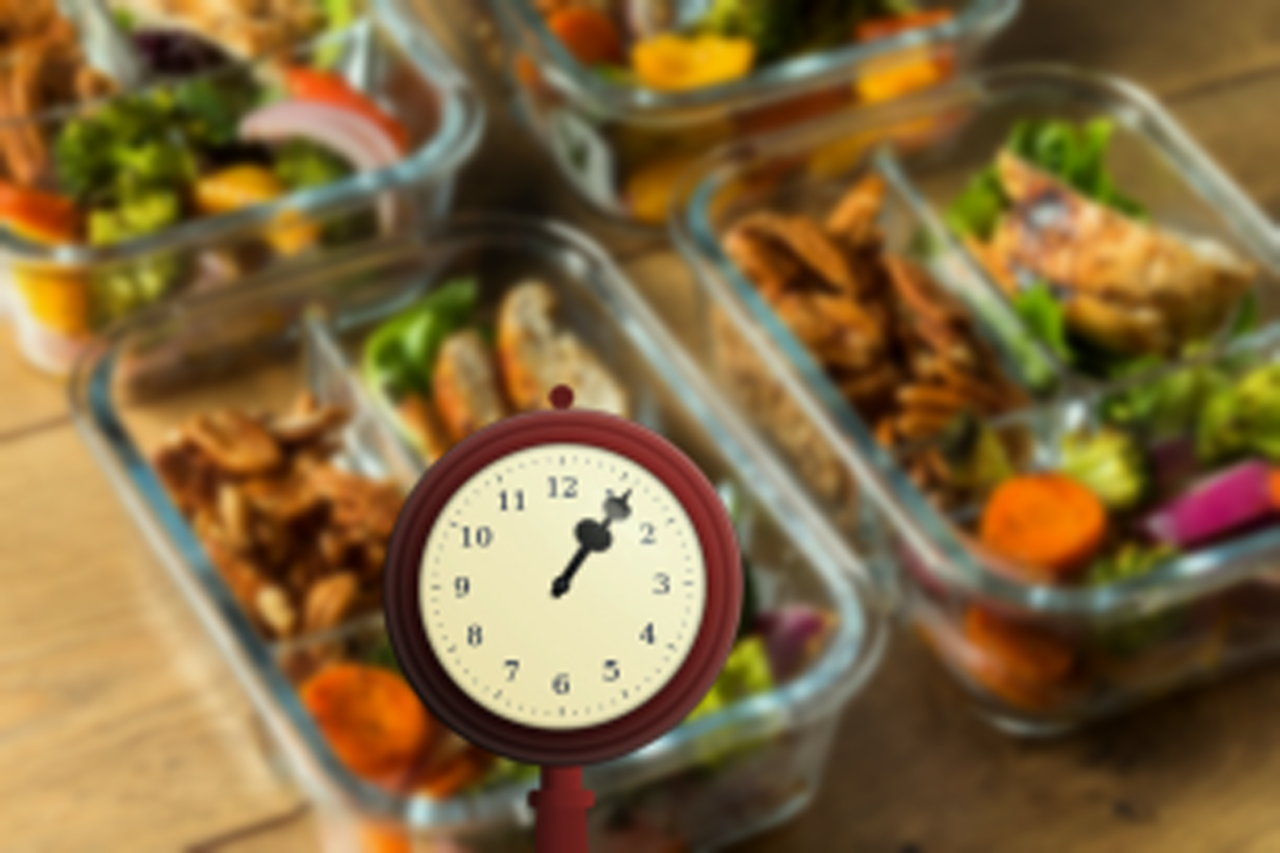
1:06
